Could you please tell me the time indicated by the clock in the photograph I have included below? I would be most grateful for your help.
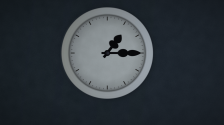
1:15
